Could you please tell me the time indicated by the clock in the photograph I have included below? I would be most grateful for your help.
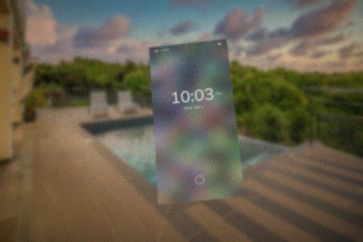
10:03
